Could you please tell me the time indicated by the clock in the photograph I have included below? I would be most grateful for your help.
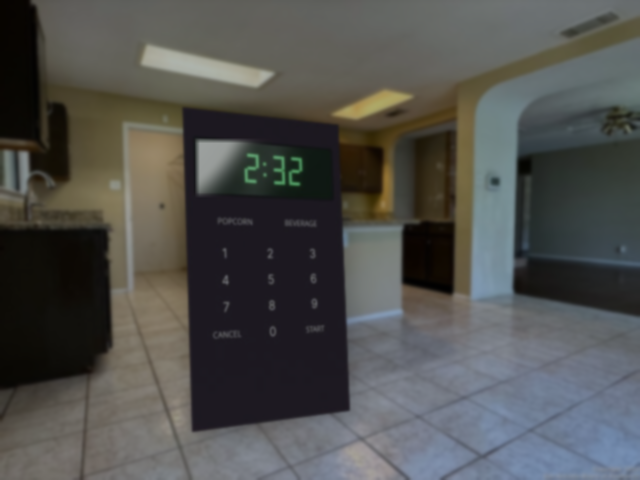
2:32
